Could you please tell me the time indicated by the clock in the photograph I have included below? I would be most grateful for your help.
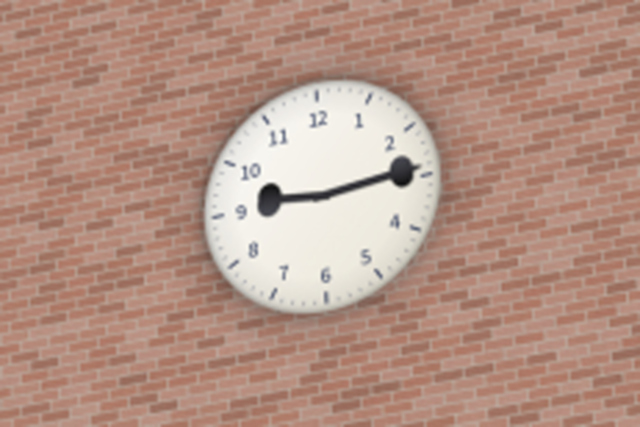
9:14
